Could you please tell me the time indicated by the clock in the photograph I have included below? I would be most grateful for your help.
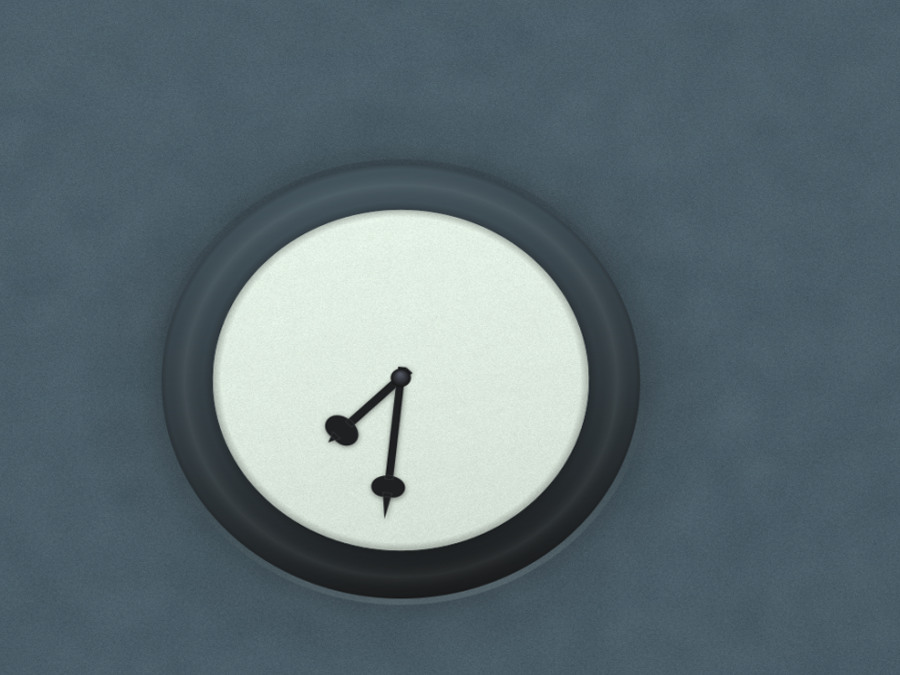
7:31
